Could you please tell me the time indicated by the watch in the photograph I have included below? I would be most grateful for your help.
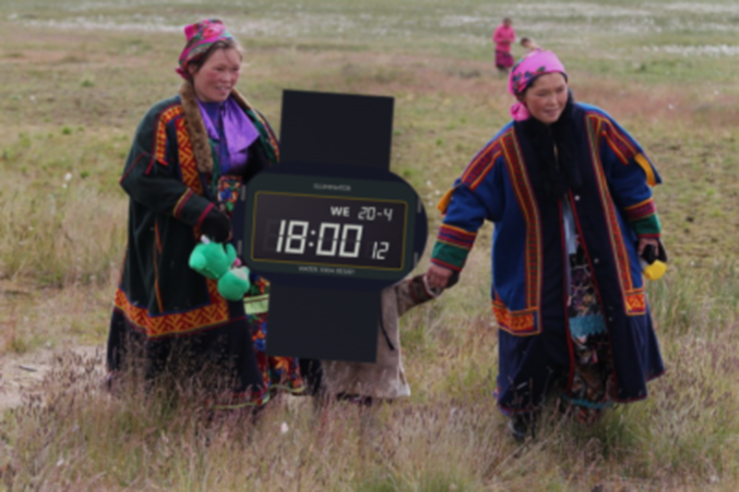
18:00:12
